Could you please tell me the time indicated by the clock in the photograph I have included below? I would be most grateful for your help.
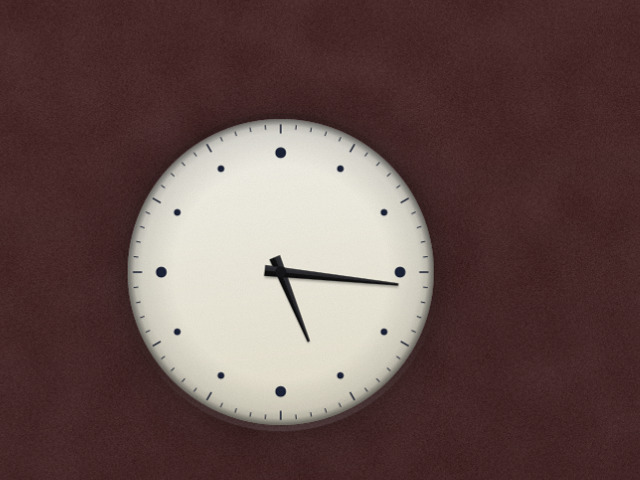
5:16
